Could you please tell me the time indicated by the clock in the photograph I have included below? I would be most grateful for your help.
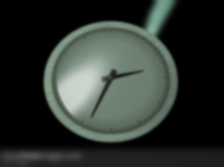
2:34
